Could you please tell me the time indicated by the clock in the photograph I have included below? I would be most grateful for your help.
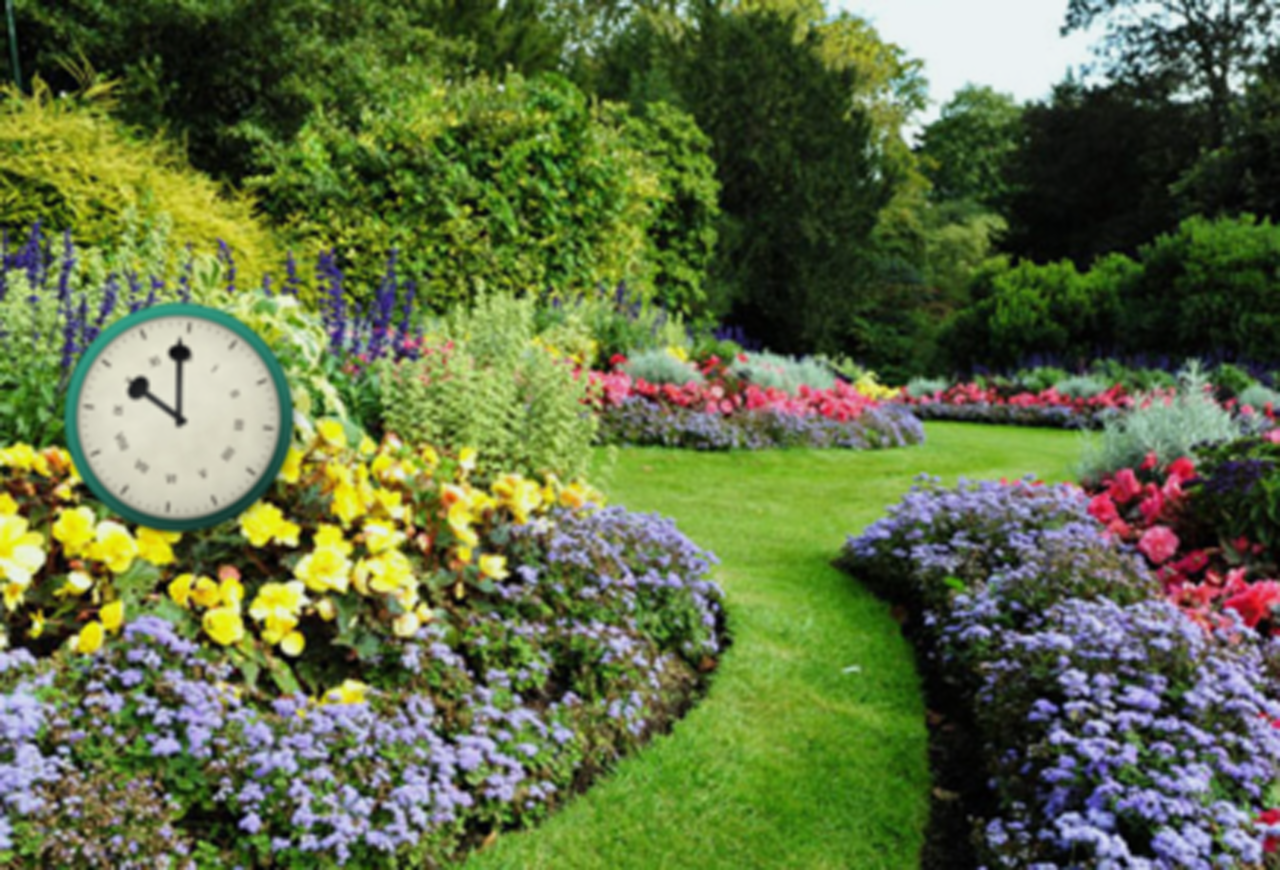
9:59
